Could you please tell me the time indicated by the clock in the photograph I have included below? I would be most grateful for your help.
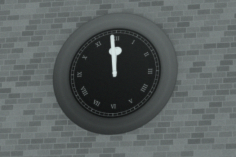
11:59
